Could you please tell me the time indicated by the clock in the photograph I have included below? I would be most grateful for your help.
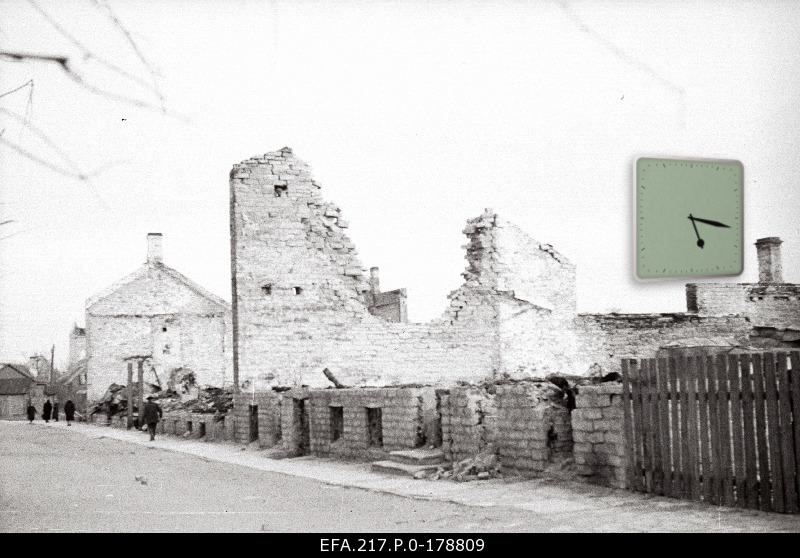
5:17
